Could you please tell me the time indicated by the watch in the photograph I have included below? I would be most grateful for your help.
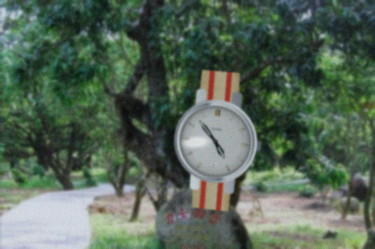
4:53
